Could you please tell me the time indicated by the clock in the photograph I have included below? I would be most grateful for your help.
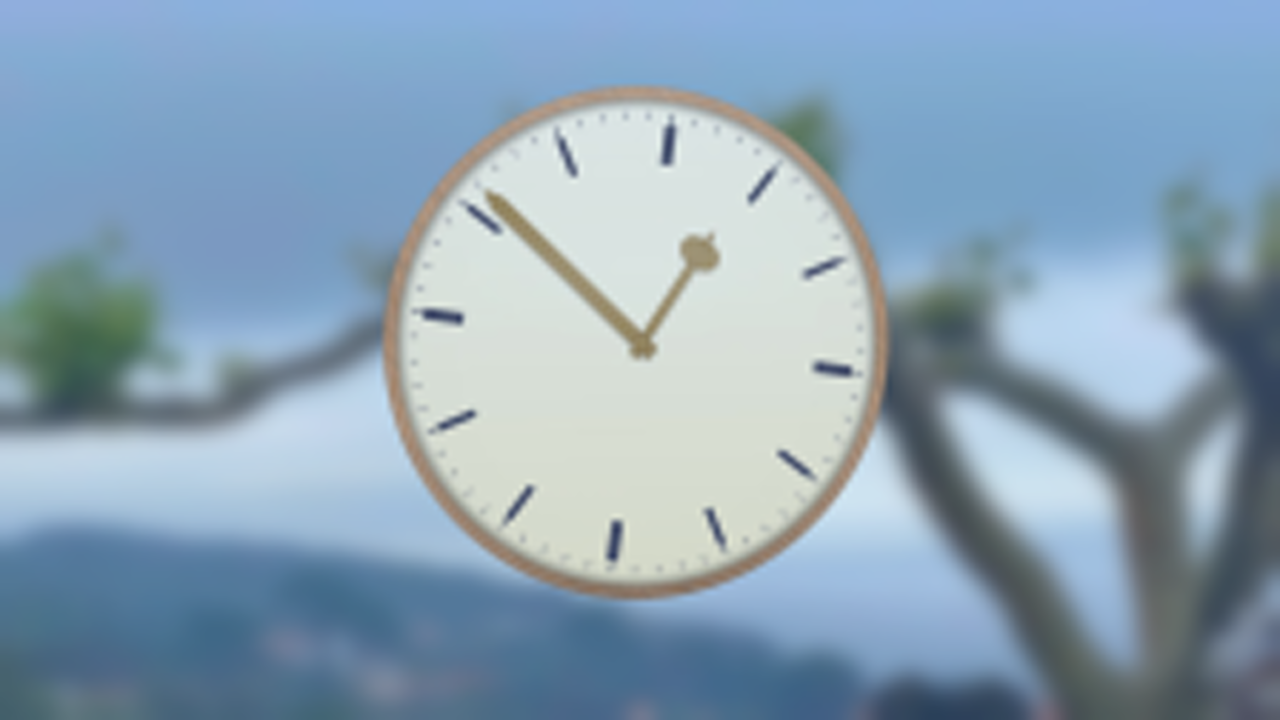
12:51
